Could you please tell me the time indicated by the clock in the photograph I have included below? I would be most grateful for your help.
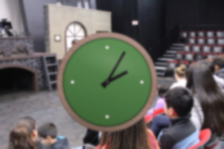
2:05
